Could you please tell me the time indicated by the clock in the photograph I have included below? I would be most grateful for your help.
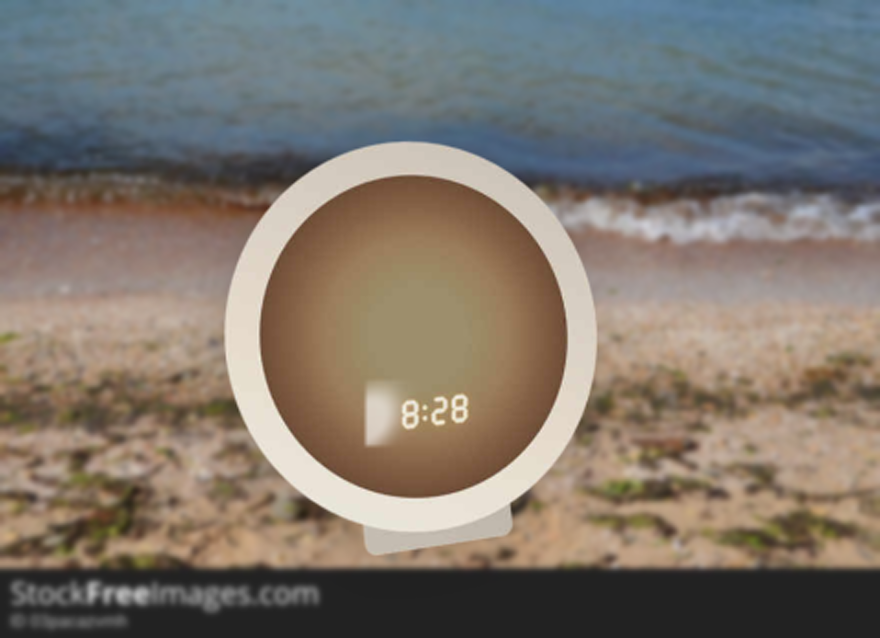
8:28
